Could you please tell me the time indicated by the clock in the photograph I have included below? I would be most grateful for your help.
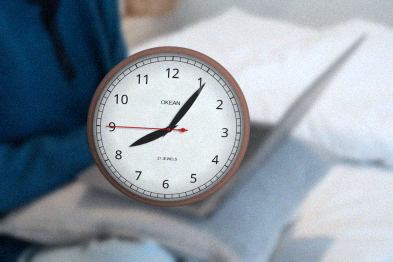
8:05:45
